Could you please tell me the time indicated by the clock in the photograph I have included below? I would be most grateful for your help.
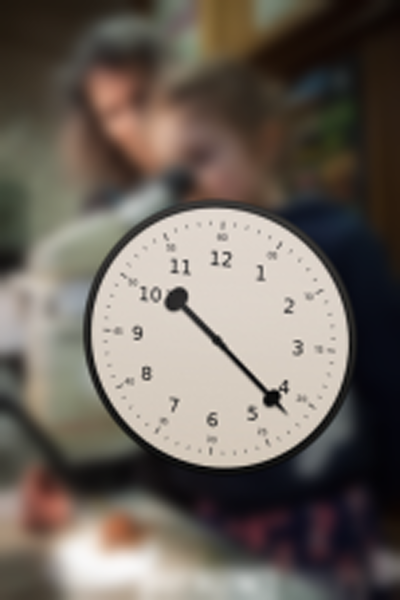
10:22
